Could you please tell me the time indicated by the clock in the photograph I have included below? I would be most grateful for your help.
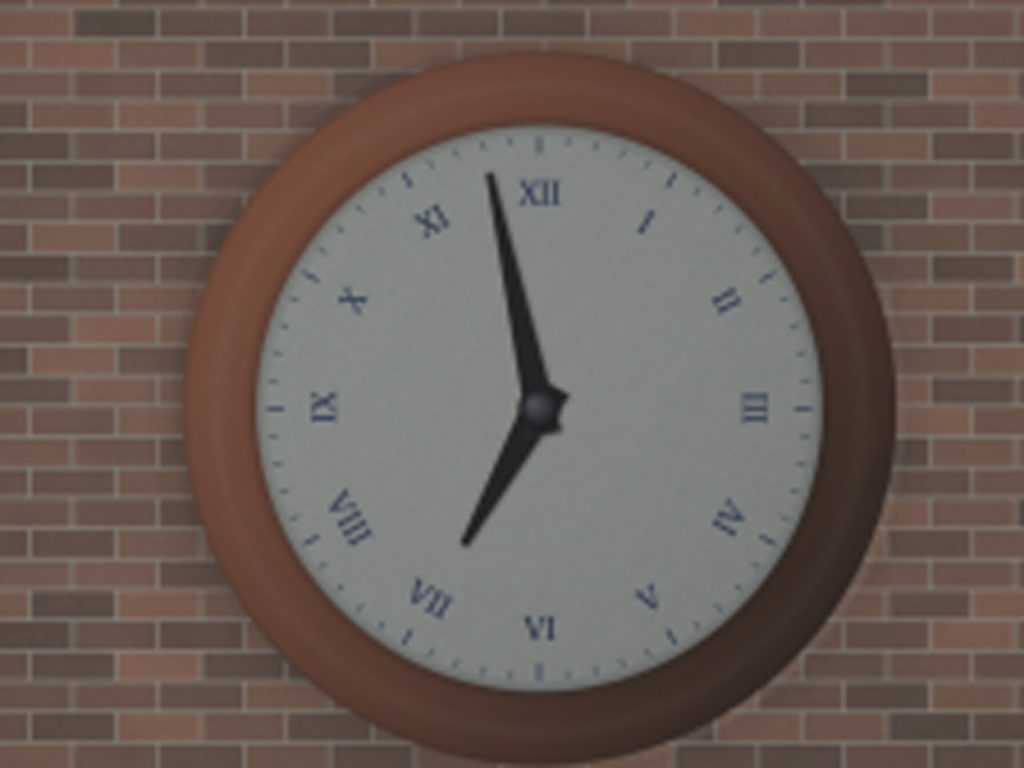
6:58
